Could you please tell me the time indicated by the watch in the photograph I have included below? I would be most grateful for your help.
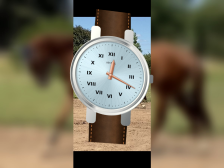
12:19
